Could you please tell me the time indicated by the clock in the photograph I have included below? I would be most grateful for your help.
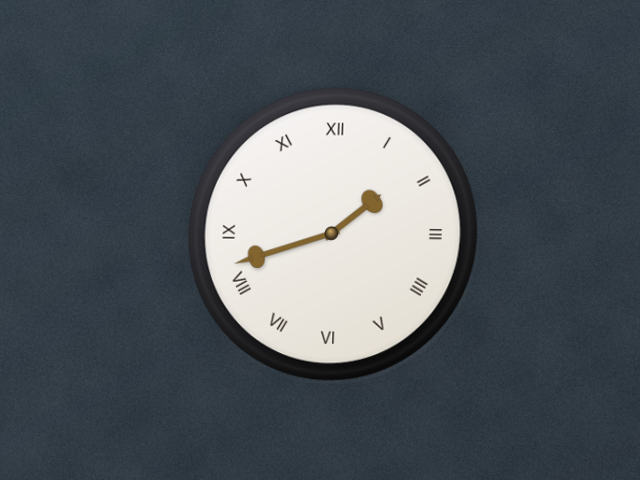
1:42
